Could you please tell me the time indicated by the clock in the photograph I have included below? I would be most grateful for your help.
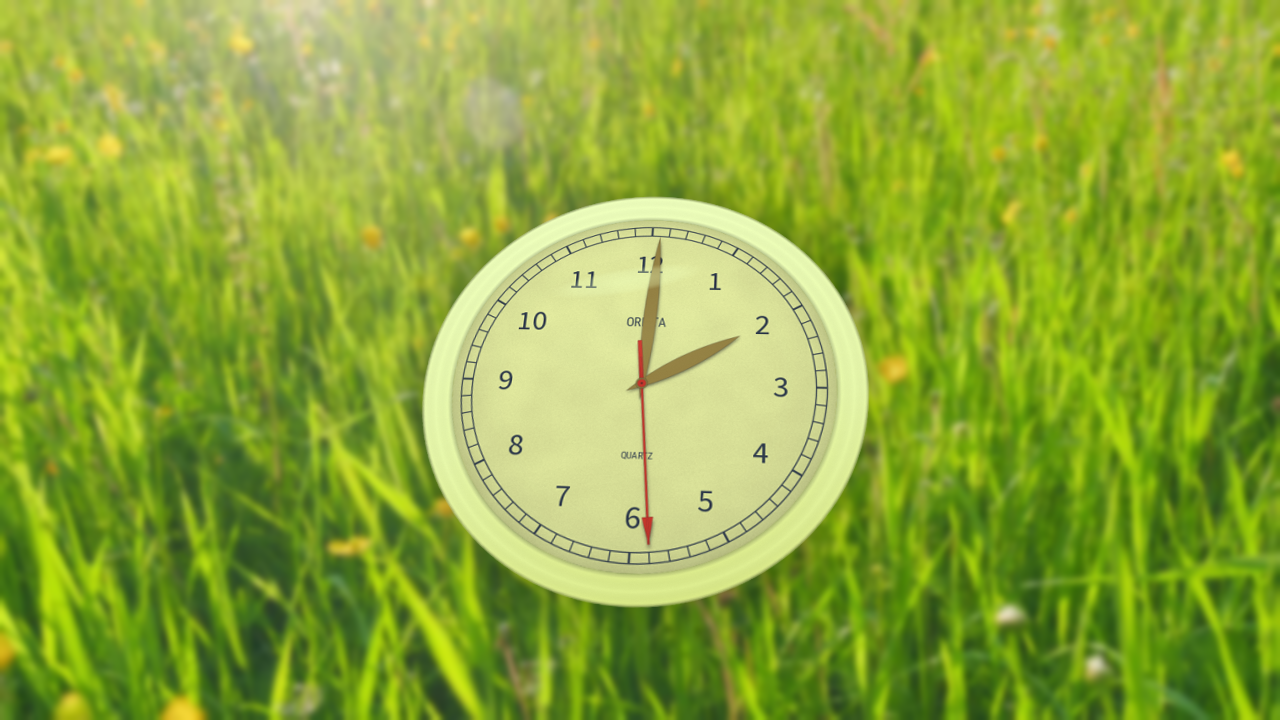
2:00:29
